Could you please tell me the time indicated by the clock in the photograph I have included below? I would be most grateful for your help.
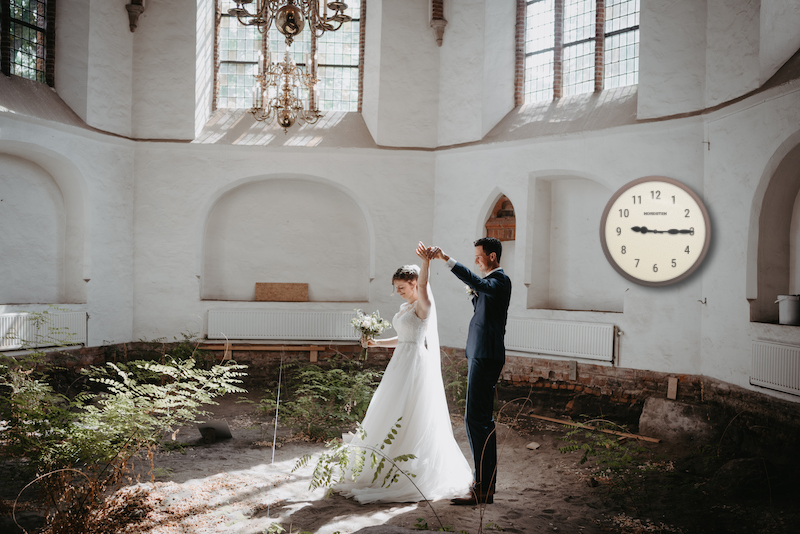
9:15
